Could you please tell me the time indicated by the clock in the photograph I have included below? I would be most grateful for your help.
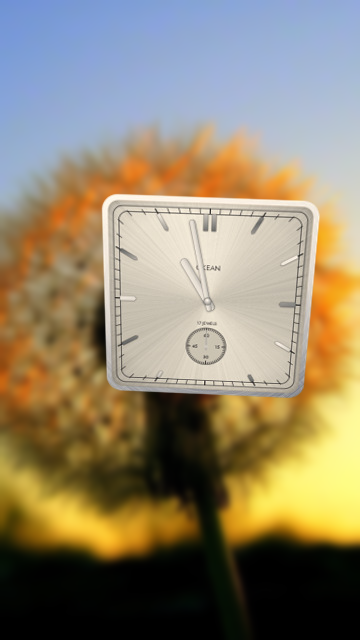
10:58
